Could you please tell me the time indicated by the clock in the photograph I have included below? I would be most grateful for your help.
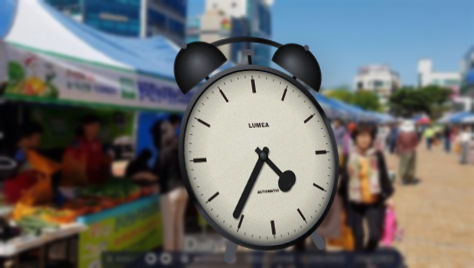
4:36
